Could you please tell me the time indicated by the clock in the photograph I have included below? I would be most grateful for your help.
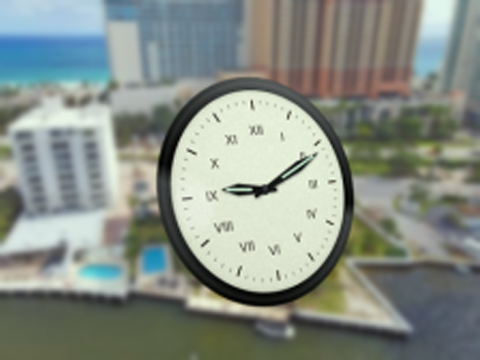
9:11
